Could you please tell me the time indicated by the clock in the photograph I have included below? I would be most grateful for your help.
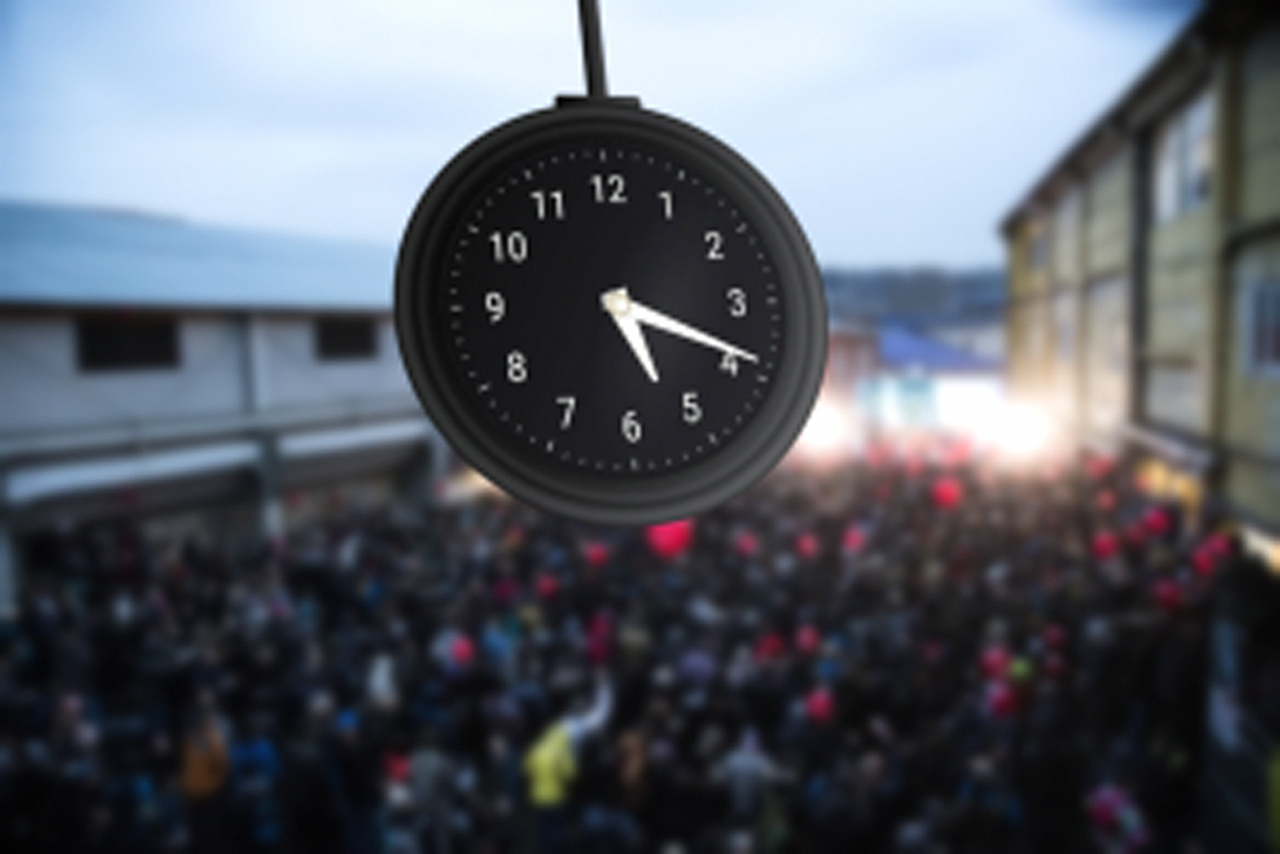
5:19
